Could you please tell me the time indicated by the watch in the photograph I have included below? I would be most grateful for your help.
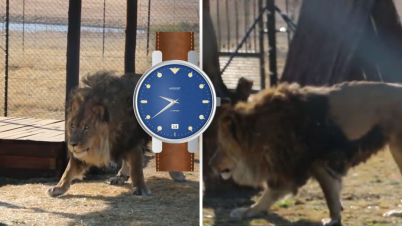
9:39
